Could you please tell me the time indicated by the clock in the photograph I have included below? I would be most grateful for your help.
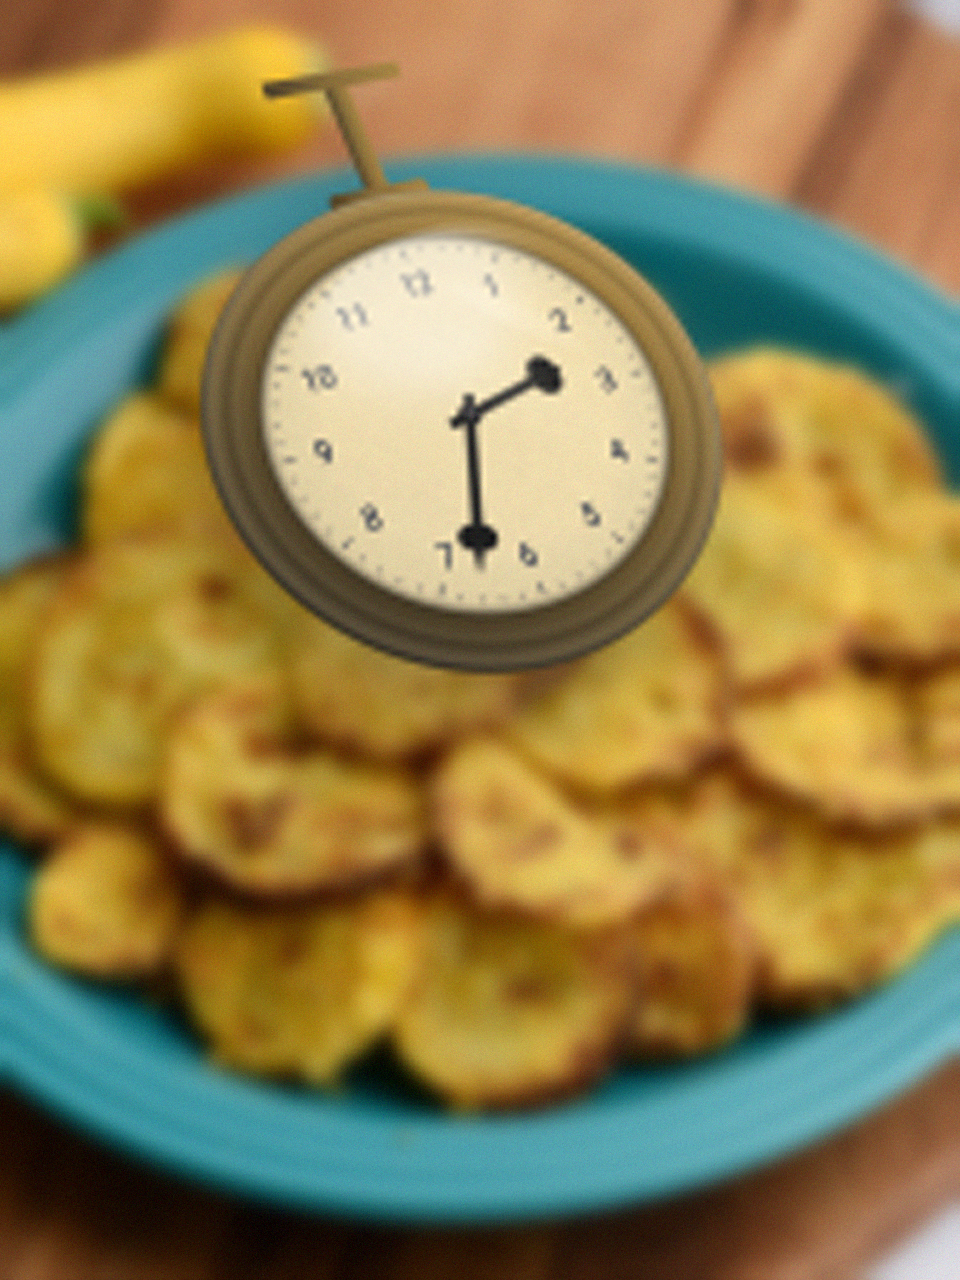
2:33
